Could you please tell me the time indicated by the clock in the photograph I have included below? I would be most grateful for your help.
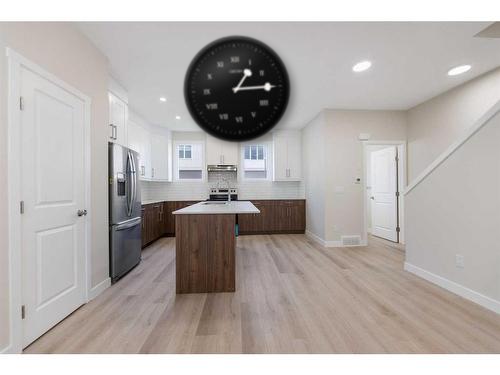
1:15
